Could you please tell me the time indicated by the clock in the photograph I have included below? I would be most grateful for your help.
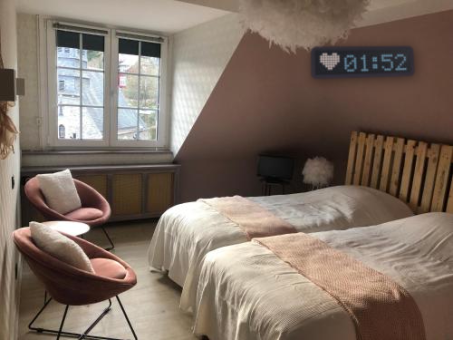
1:52
